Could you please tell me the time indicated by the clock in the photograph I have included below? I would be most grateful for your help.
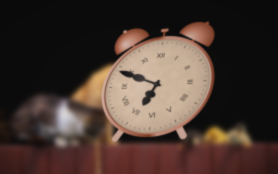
6:49
